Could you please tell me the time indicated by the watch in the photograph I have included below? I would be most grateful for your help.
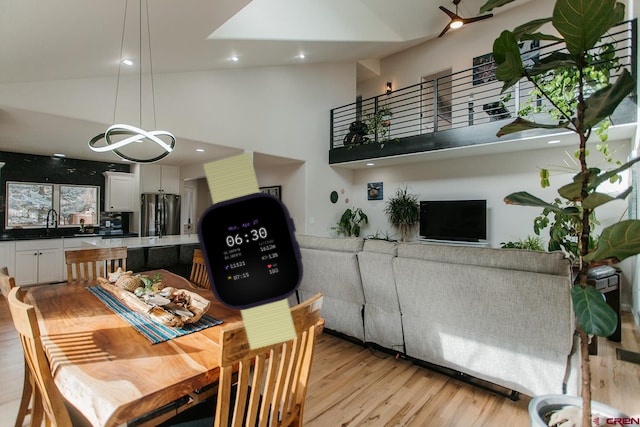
6:30
